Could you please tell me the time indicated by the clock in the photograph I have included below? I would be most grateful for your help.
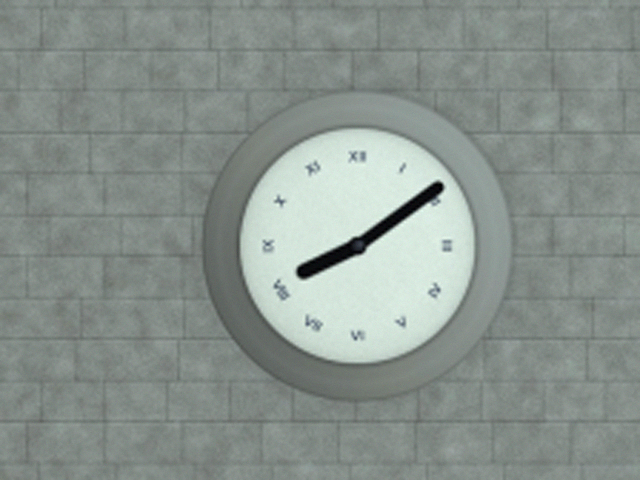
8:09
